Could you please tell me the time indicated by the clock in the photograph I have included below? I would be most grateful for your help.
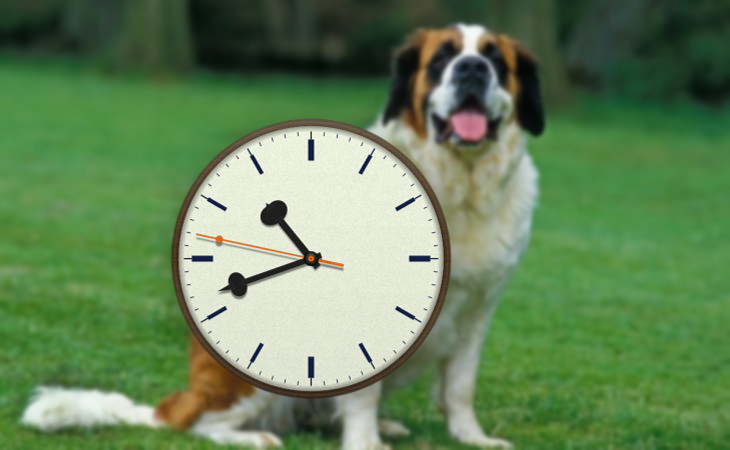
10:41:47
